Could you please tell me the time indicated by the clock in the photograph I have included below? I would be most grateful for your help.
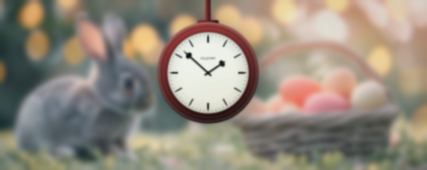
1:52
